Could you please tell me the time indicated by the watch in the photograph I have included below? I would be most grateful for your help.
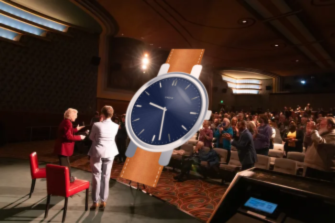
9:28
